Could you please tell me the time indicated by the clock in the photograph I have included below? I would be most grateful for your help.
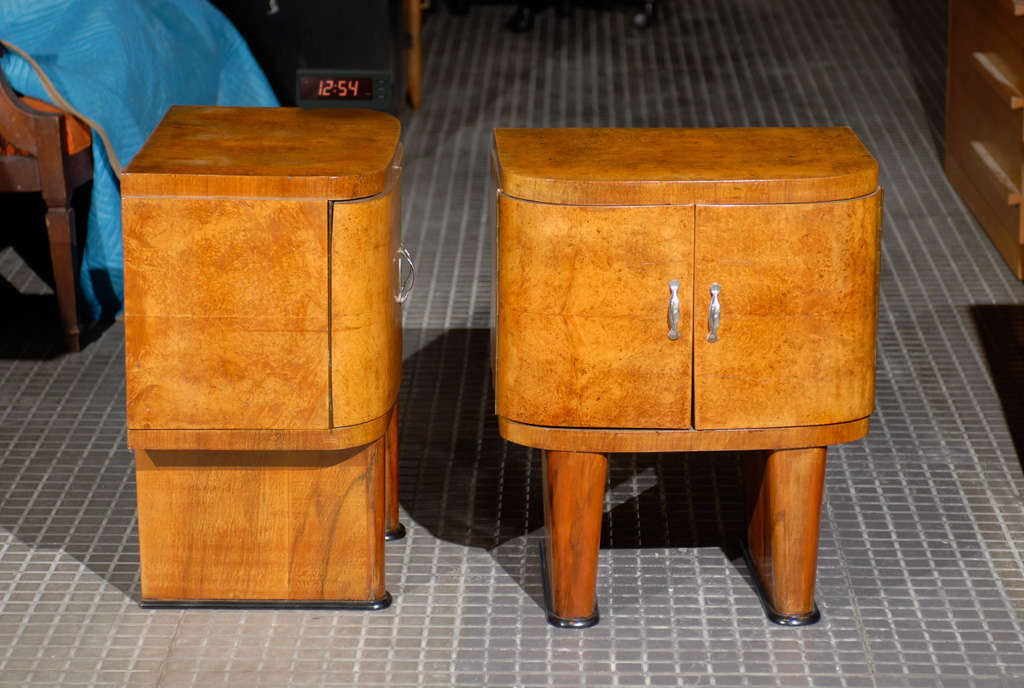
12:54
